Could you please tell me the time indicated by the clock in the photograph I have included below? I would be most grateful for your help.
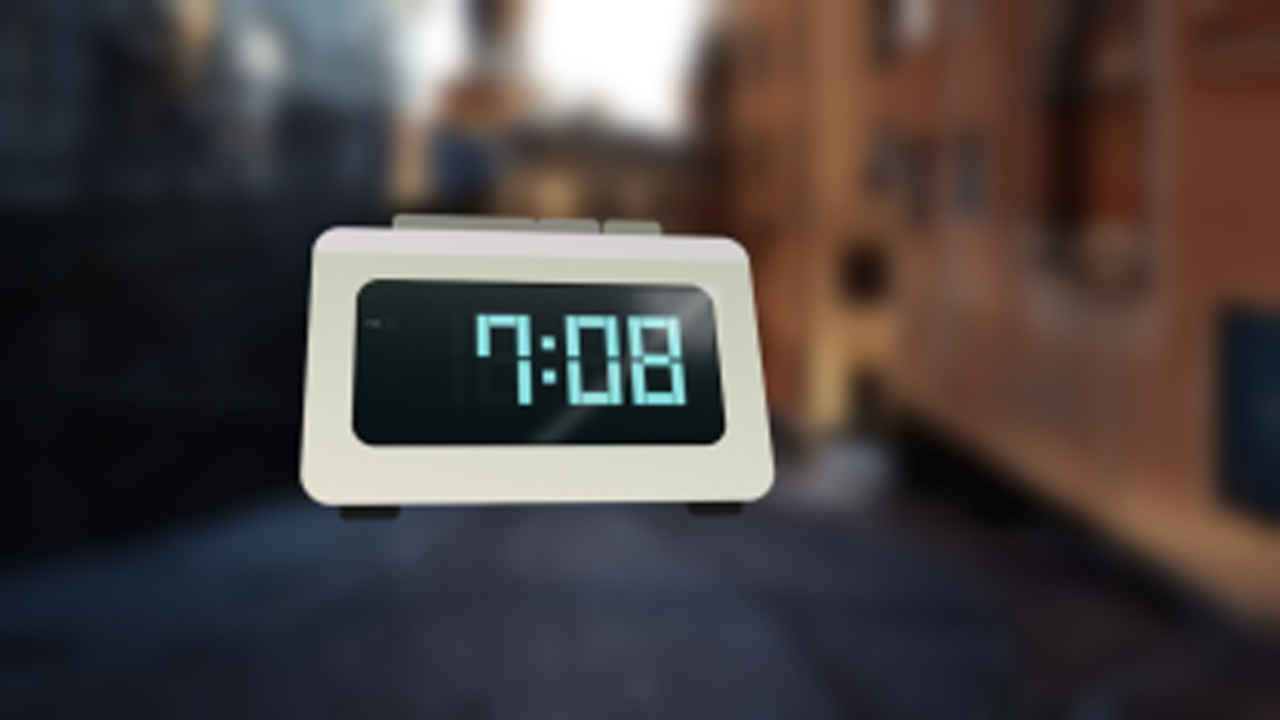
7:08
